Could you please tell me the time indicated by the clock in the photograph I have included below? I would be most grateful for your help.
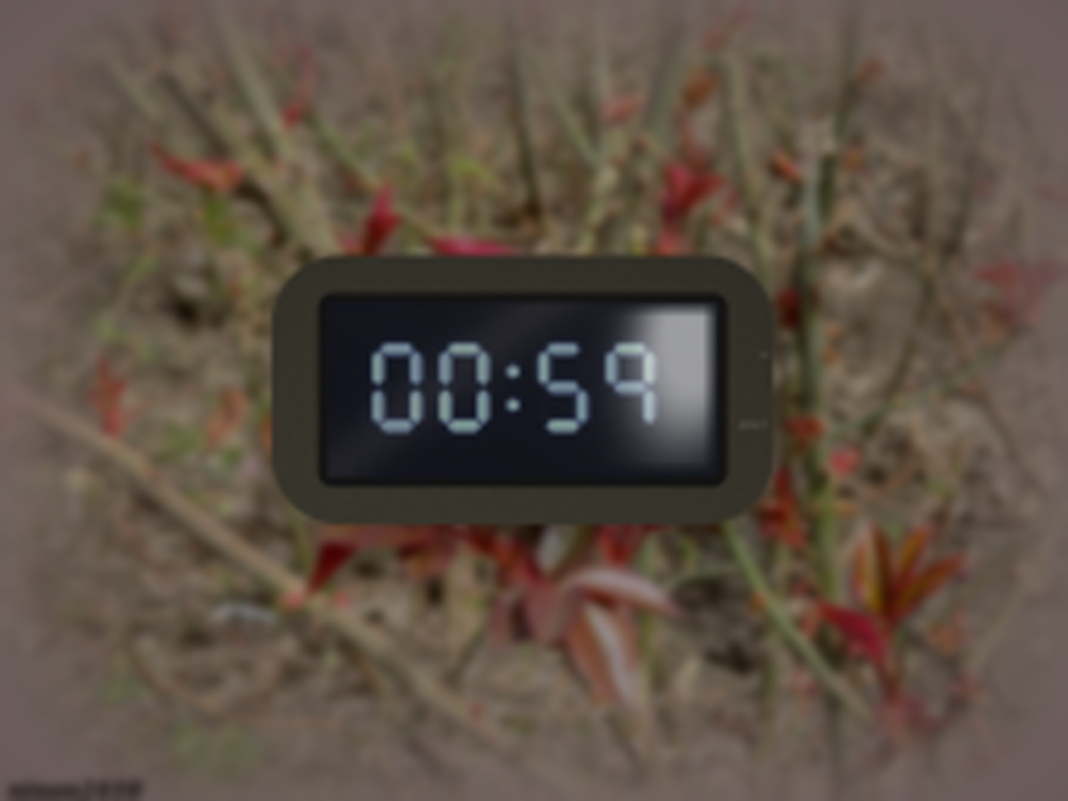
0:59
